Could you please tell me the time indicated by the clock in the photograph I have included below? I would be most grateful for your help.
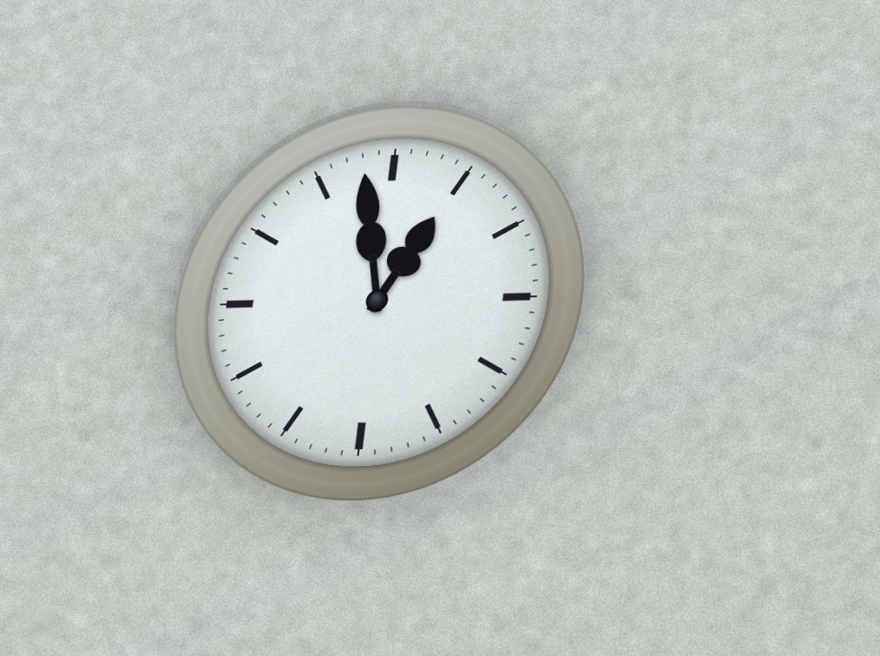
12:58
